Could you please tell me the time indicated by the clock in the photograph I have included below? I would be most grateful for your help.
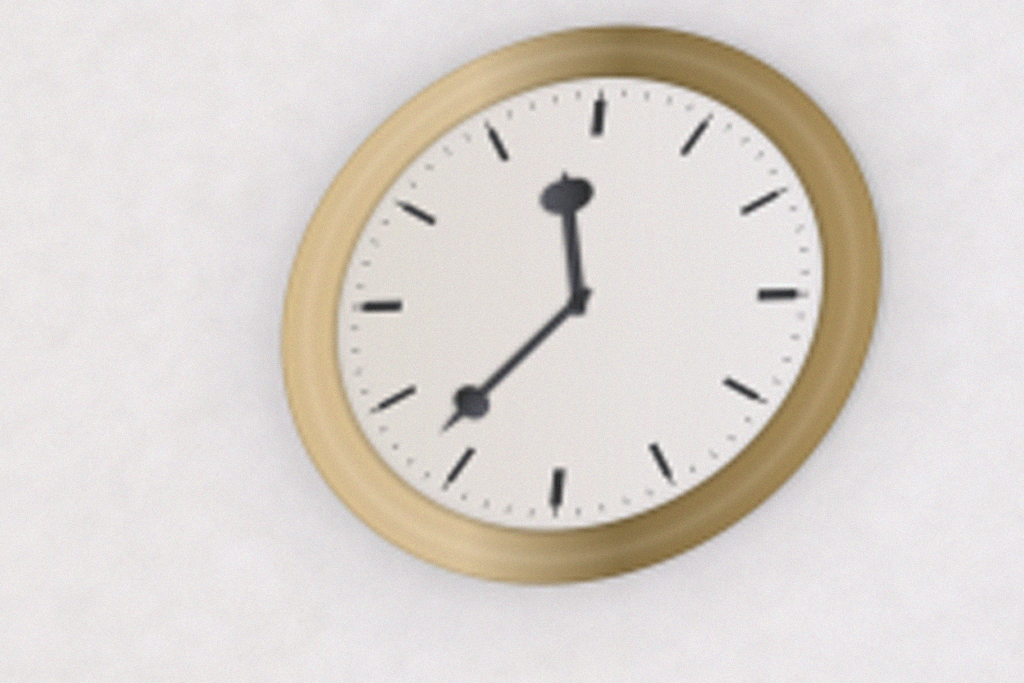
11:37
